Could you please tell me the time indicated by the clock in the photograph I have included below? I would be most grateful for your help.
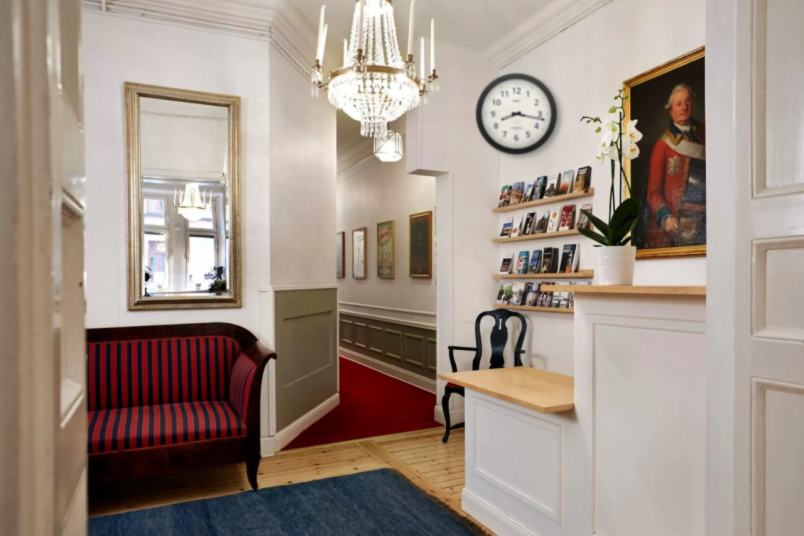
8:17
